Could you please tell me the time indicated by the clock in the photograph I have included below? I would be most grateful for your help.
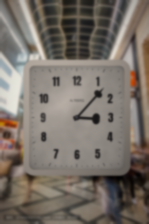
3:07
